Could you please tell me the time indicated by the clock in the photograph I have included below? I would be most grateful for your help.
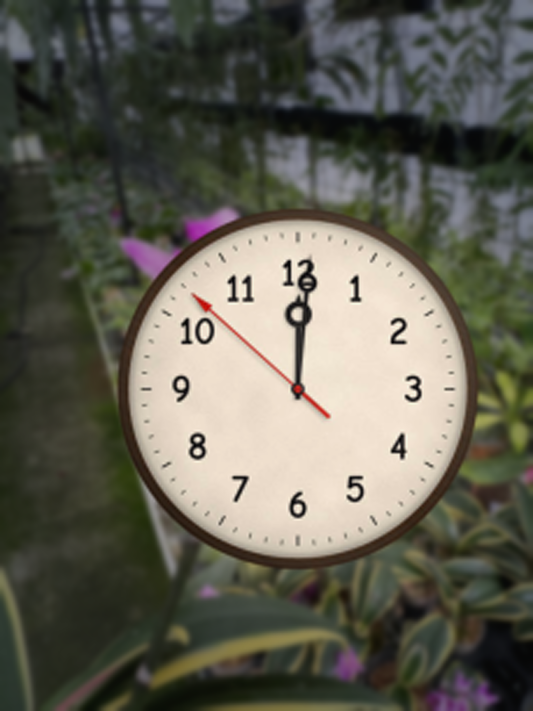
12:00:52
